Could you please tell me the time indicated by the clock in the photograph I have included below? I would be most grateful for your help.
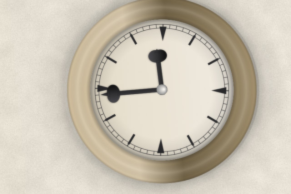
11:44
